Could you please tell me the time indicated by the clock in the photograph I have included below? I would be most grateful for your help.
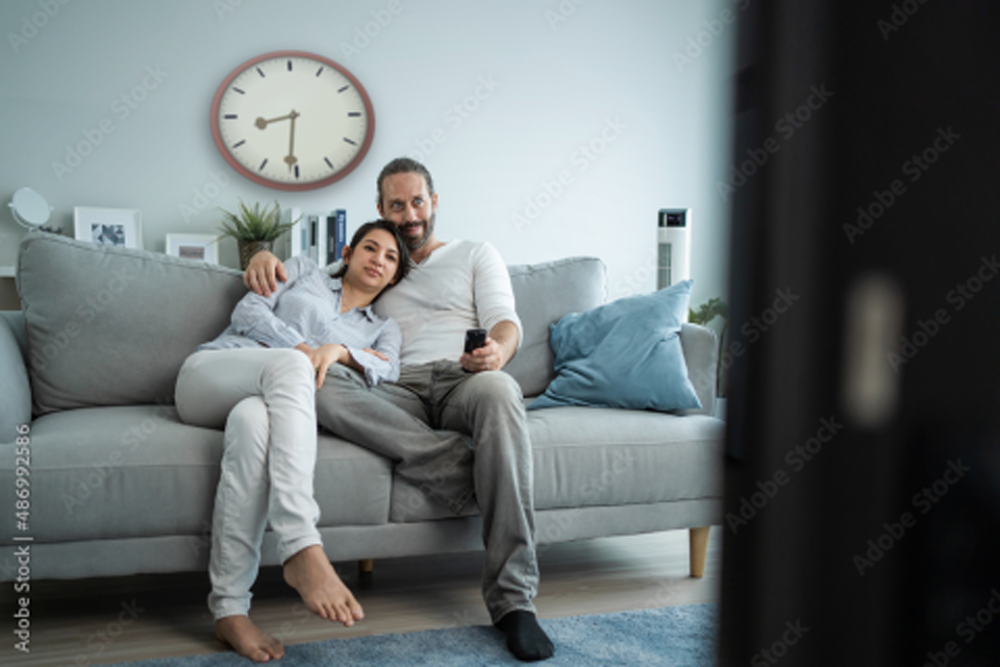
8:31
